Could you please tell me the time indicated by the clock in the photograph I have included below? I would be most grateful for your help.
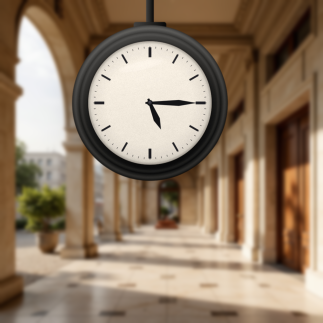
5:15
